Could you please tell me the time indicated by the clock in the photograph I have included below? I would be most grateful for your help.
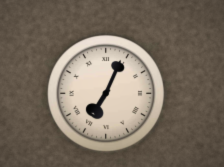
7:04
